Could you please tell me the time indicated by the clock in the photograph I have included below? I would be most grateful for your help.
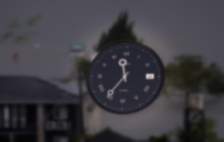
11:36
